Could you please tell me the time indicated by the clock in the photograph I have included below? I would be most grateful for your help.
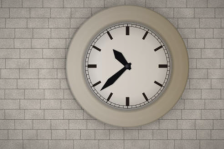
10:38
